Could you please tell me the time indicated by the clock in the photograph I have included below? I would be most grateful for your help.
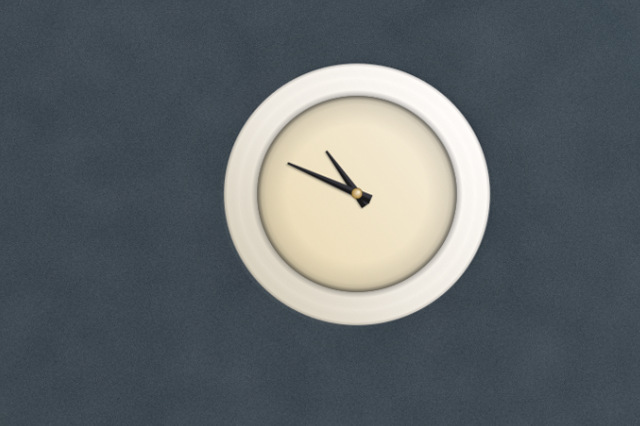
10:49
